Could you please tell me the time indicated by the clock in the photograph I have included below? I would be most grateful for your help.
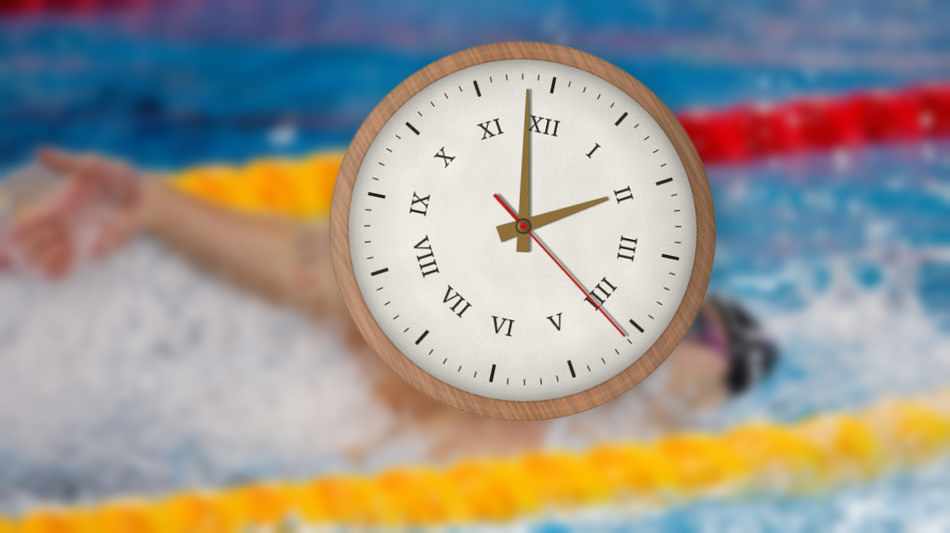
1:58:21
